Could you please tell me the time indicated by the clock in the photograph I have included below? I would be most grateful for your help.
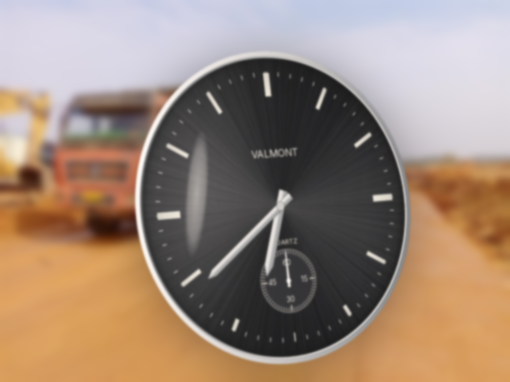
6:39
